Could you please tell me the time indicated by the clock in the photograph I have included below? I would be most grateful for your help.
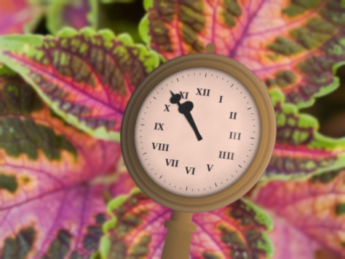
10:53
